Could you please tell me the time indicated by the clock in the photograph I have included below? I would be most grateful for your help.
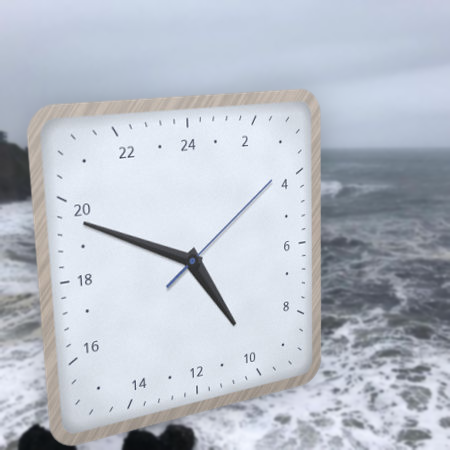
9:49:09
